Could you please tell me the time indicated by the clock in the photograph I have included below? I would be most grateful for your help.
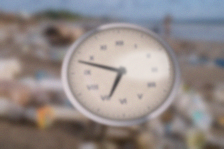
6:48
